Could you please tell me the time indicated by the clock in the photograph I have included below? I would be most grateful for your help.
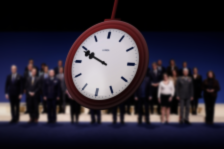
9:49
